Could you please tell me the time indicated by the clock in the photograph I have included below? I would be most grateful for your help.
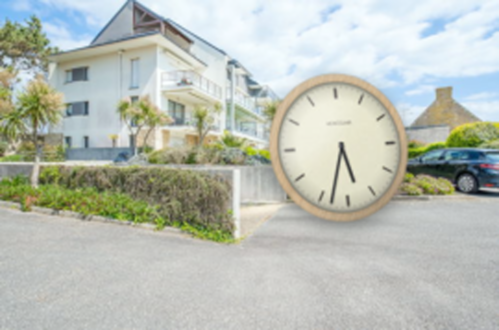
5:33
